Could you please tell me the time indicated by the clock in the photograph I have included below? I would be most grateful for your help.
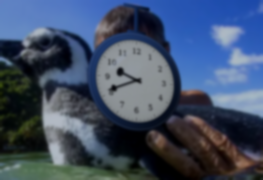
9:41
